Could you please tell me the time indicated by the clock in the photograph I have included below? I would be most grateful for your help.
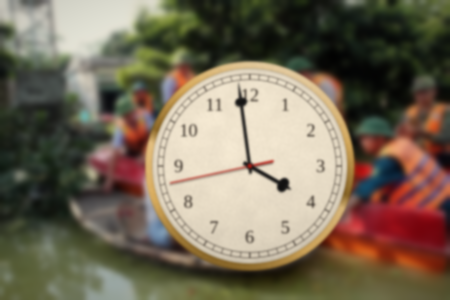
3:58:43
